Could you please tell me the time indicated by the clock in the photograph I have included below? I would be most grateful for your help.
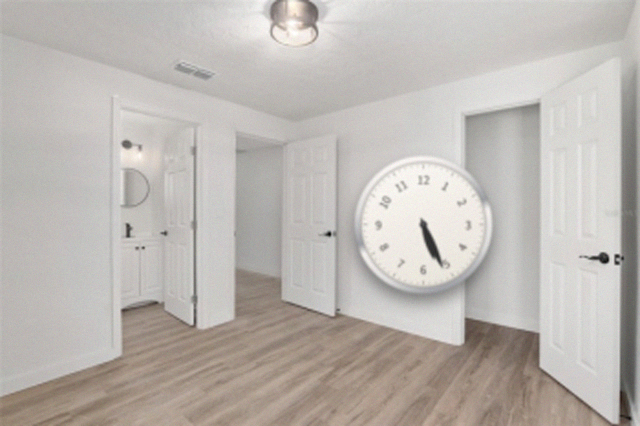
5:26
